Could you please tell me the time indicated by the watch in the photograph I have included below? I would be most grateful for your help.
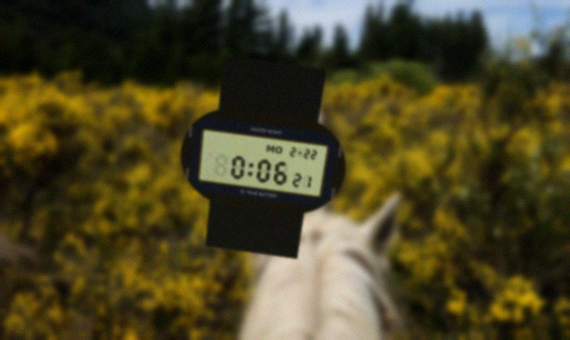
0:06:21
